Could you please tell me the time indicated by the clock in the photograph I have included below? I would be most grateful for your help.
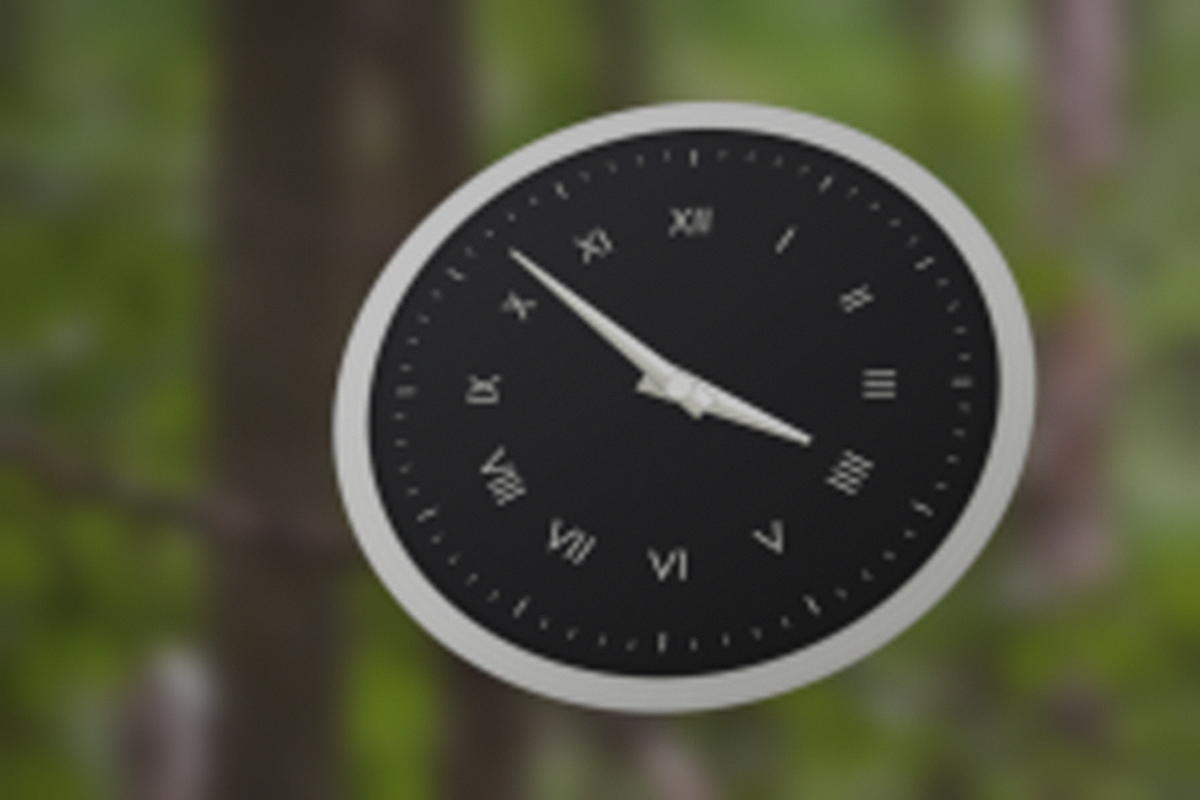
3:52
